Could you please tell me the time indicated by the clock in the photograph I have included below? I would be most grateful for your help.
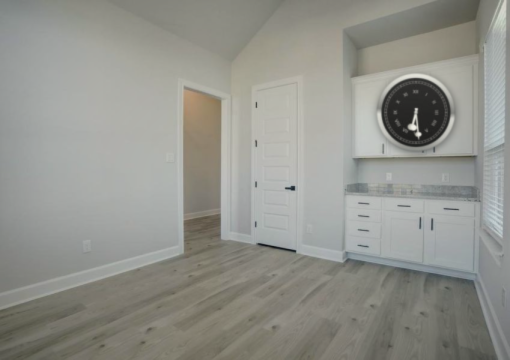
6:29
